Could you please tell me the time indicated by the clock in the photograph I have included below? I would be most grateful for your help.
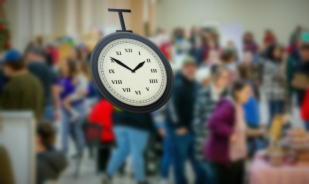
1:51
